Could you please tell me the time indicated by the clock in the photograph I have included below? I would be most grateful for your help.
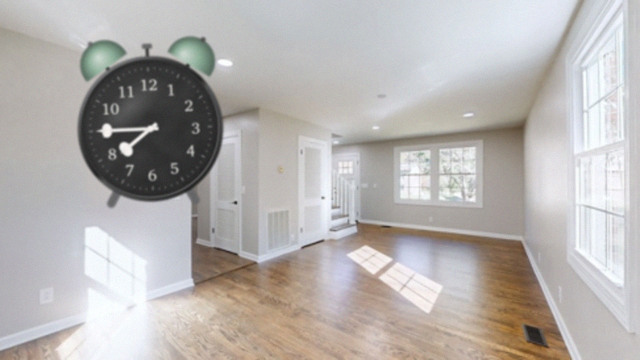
7:45
